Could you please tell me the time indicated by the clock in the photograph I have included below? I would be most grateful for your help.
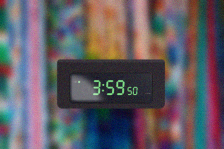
3:59:50
